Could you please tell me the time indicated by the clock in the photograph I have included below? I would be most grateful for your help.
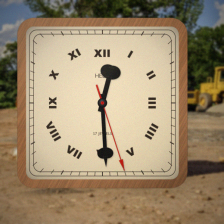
12:29:27
